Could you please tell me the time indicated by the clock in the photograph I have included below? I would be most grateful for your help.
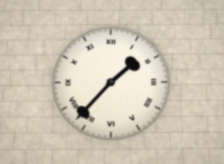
1:37
